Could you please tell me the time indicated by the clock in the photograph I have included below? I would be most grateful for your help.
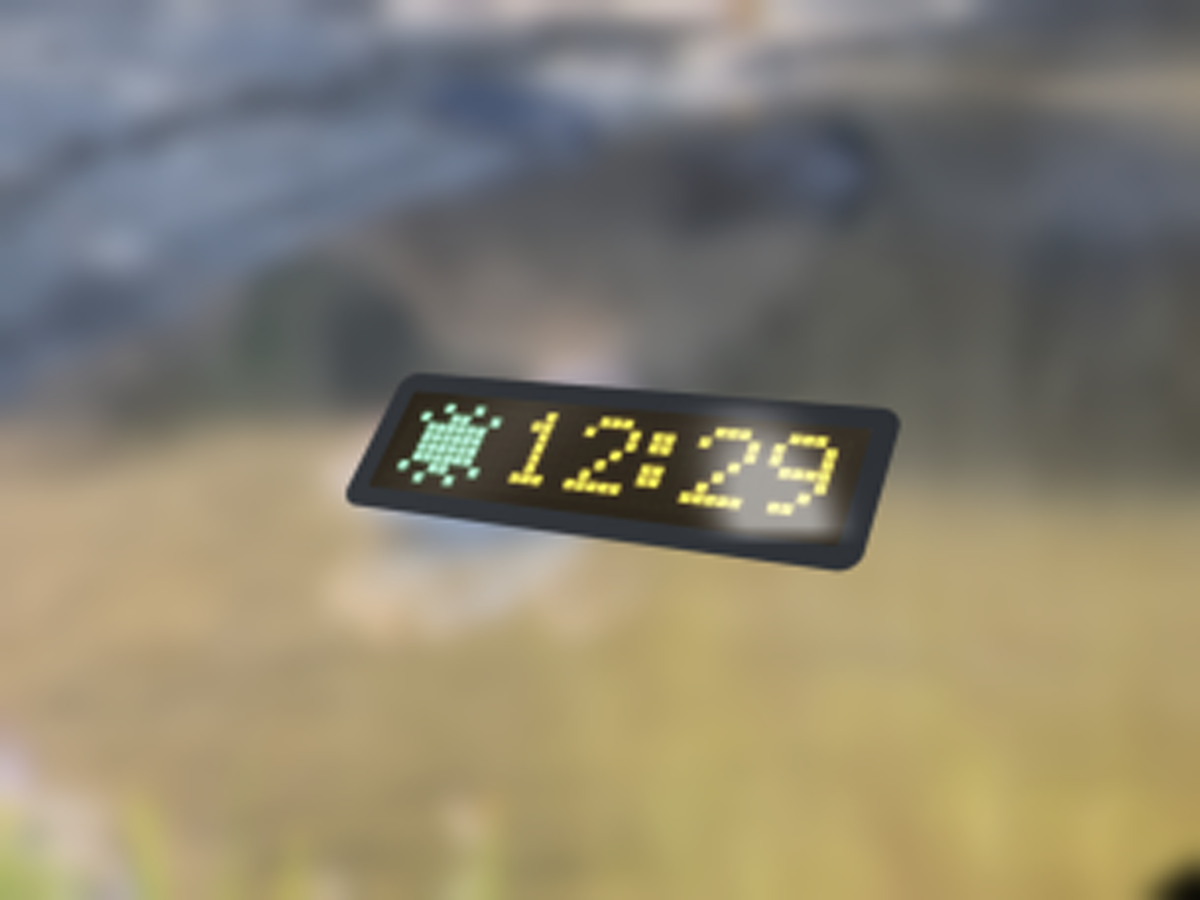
12:29
